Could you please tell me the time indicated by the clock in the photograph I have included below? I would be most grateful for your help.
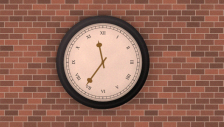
11:36
